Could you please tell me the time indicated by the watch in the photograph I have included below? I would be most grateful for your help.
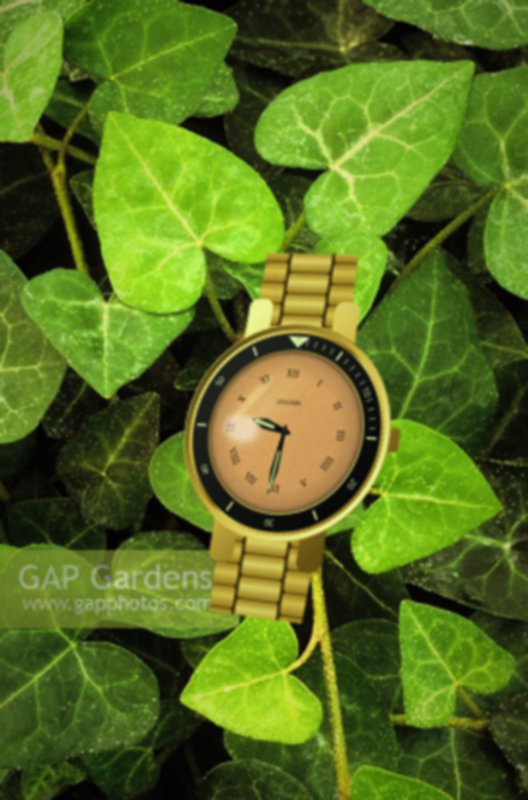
9:31
